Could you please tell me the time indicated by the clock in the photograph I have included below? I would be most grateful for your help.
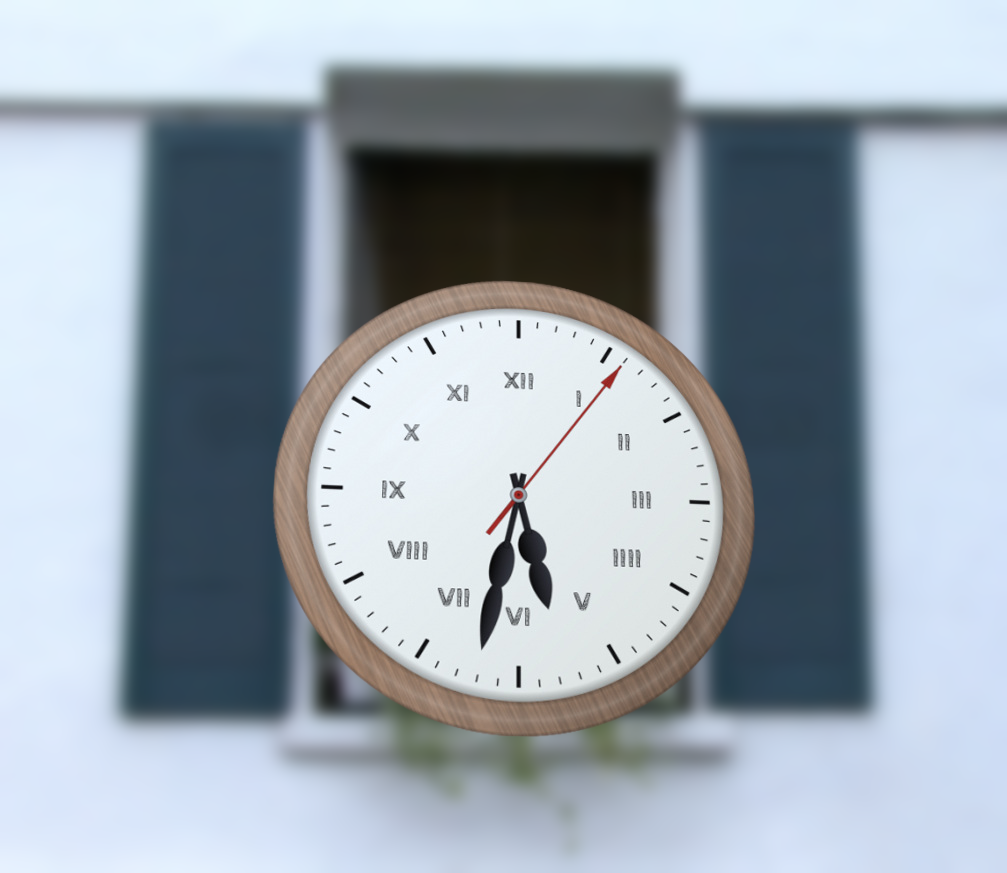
5:32:06
